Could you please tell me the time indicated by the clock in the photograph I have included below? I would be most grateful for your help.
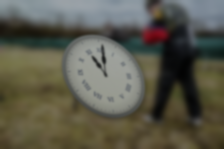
11:01
